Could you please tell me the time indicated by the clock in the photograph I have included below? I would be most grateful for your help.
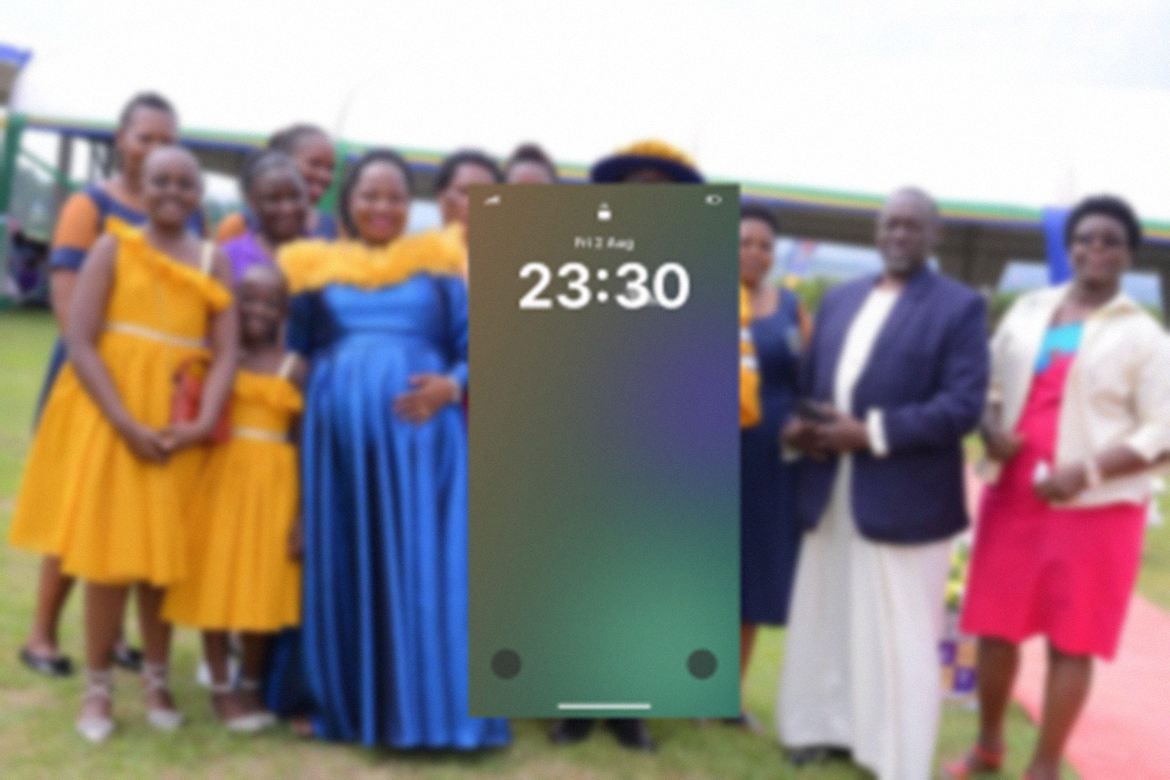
23:30
